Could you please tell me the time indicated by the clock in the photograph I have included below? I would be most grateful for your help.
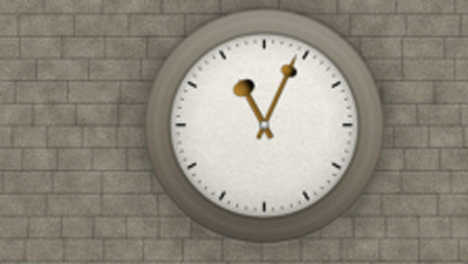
11:04
